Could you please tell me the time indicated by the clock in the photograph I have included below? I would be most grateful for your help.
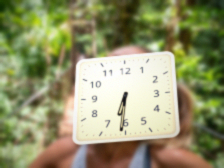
6:31
